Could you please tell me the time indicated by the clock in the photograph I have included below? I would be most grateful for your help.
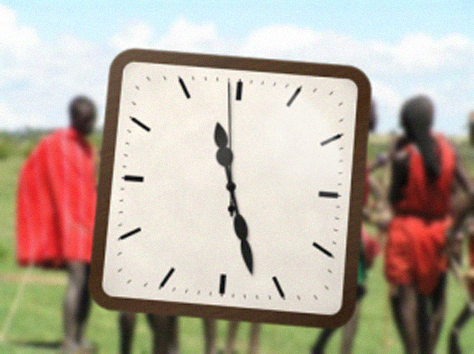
11:26:59
